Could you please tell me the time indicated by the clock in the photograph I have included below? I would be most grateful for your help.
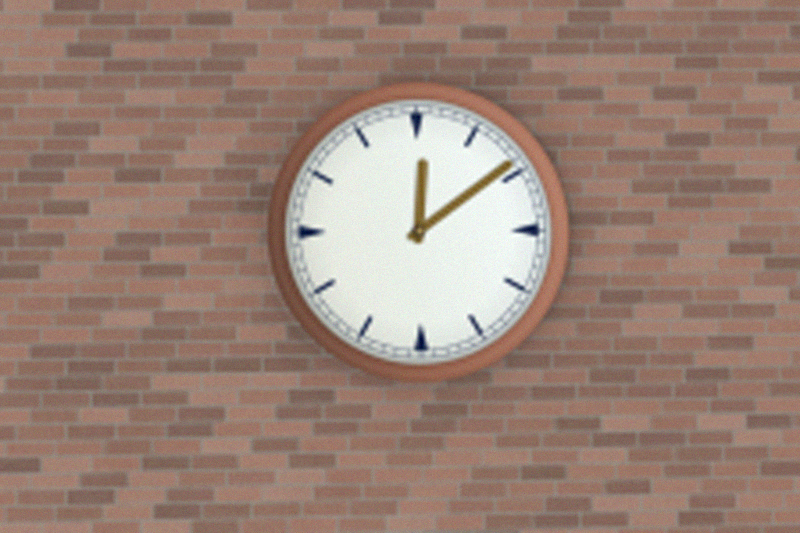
12:09
